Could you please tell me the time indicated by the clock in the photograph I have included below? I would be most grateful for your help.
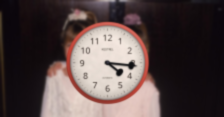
4:16
